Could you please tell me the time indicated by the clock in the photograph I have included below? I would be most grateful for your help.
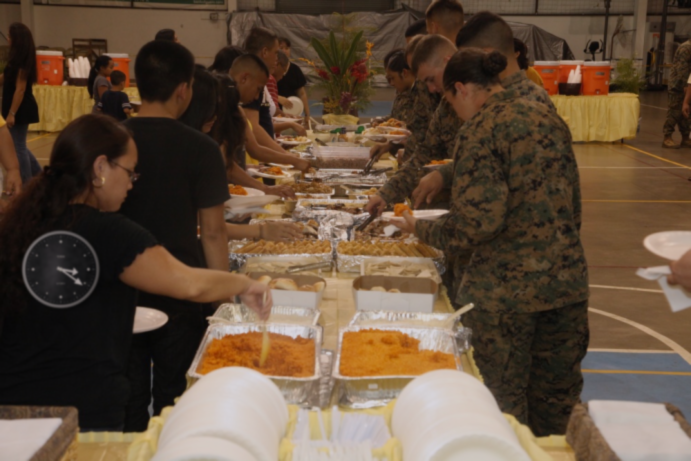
3:21
